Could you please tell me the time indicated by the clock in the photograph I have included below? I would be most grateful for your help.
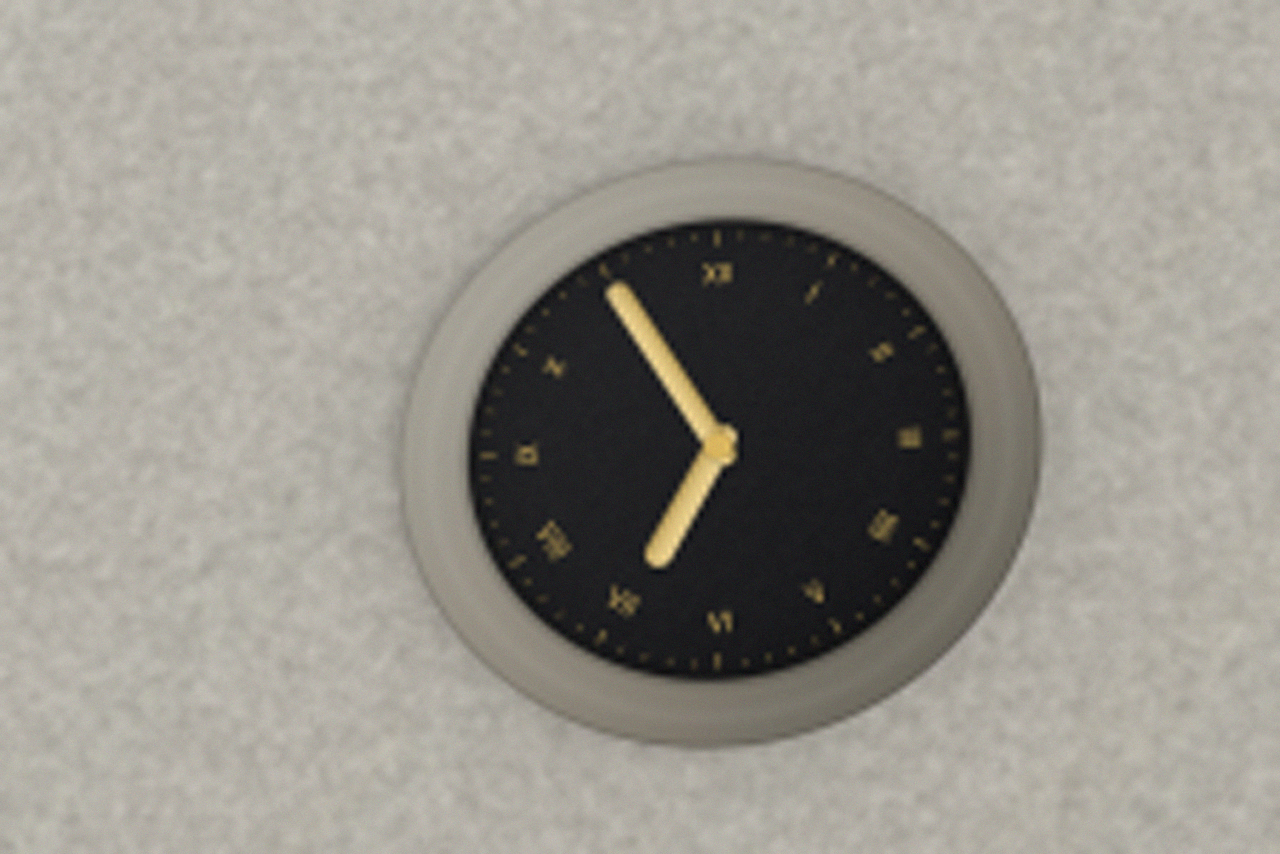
6:55
